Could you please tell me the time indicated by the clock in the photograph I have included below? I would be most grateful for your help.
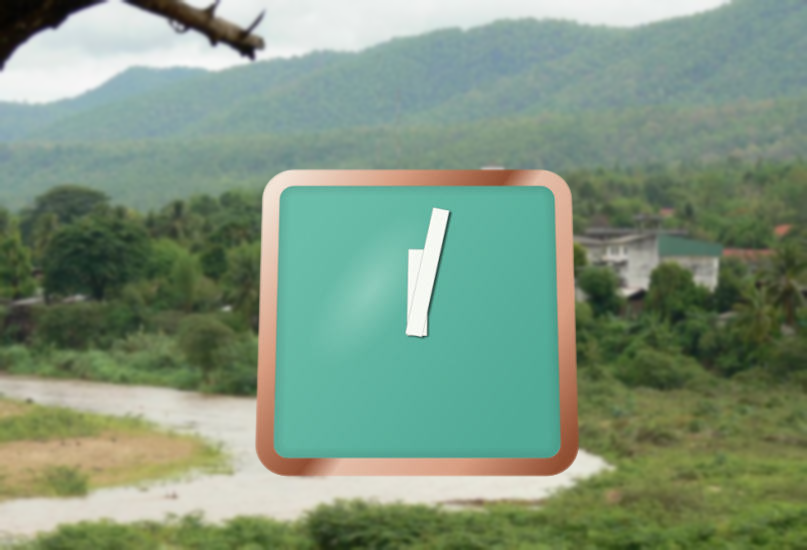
12:02
